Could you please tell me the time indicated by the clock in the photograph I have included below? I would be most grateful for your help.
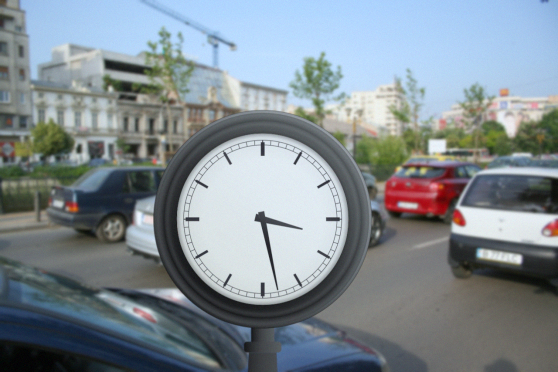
3:28
